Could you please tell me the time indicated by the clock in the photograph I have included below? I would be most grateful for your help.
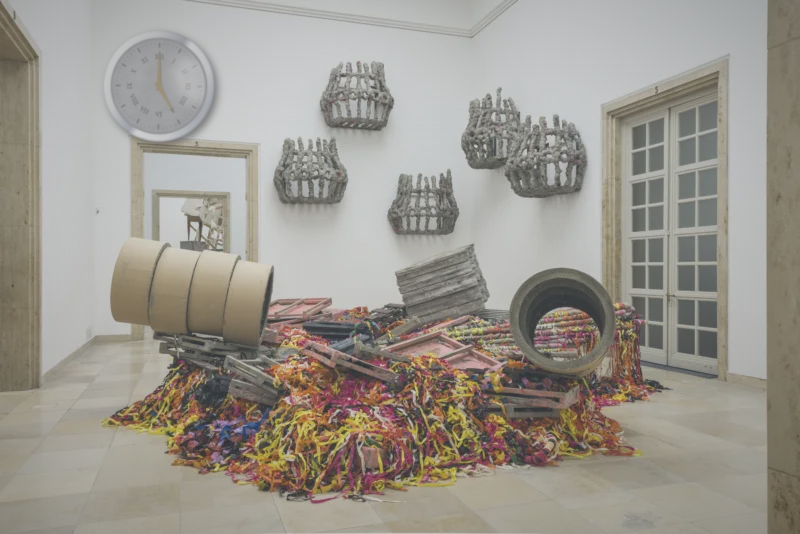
5:00
